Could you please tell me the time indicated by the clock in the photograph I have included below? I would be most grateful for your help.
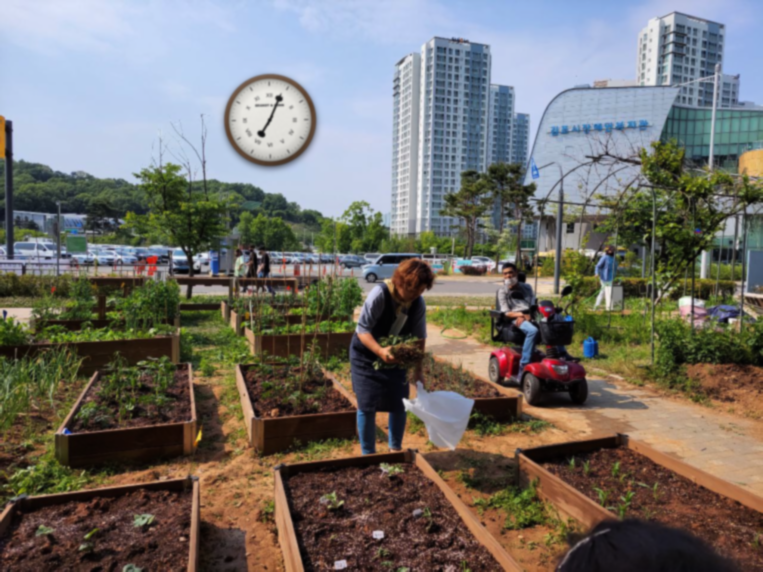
7:04
